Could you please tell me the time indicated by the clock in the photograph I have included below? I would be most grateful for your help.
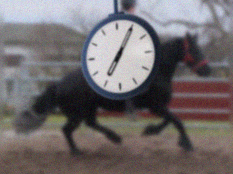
7:05
